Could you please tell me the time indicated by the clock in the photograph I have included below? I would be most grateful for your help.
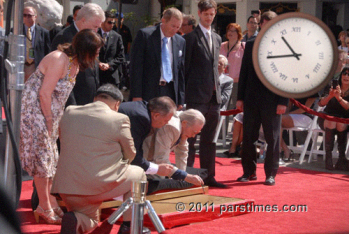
10:44
